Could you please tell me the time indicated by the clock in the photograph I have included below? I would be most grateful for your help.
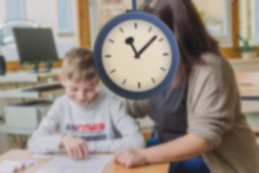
11:08
